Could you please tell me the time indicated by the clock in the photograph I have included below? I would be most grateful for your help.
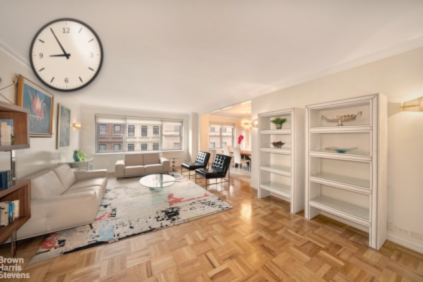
8:55
